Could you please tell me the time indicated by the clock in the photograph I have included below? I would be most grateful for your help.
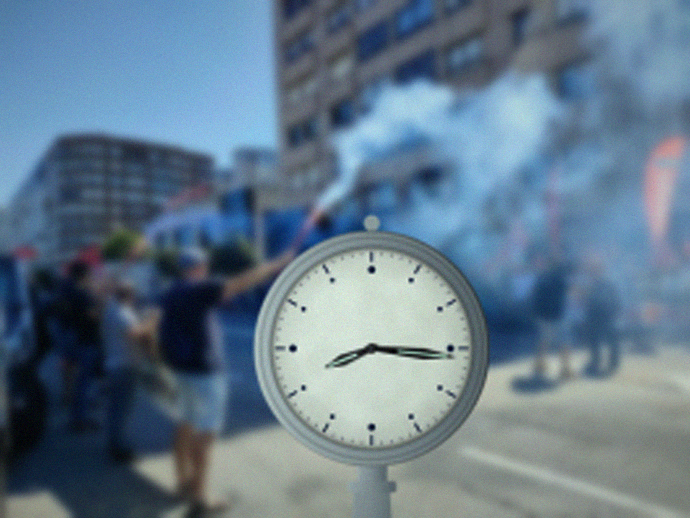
8:16
